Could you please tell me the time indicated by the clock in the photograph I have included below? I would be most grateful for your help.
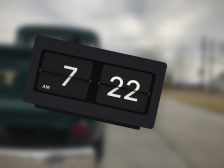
7:22
